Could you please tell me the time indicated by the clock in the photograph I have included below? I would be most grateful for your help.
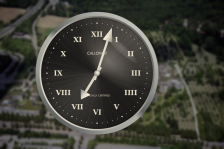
7:03
